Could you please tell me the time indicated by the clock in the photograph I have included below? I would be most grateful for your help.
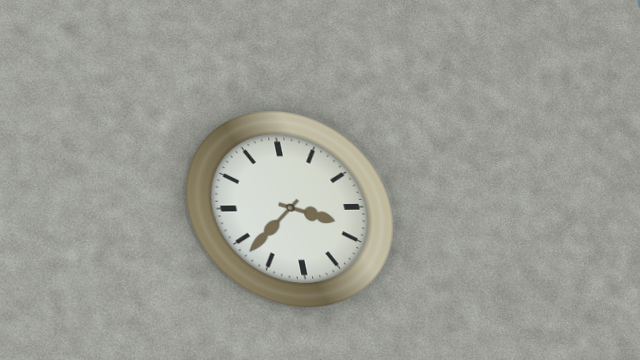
3:38
